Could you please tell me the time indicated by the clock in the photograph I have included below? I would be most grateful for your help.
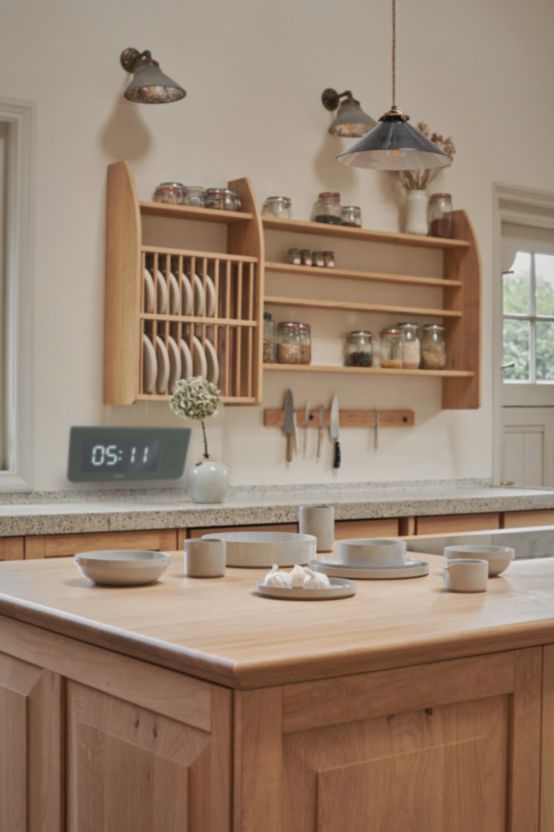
5:11
